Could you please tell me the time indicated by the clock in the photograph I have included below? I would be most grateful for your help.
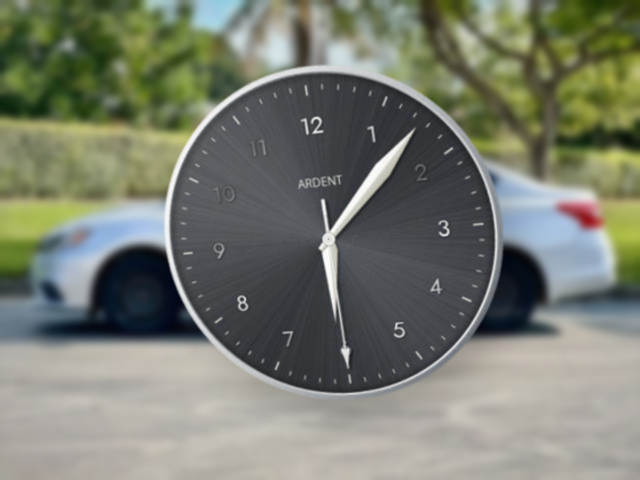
6:07:30
